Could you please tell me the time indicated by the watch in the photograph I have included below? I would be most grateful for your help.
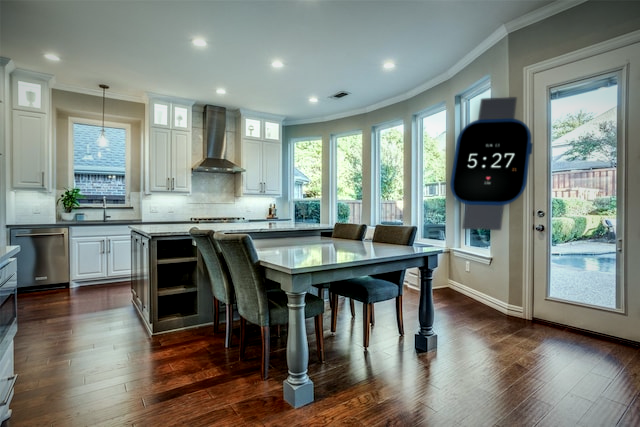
5:27
